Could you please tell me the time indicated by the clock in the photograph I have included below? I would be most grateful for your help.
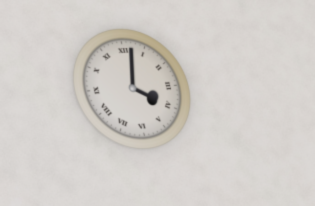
4:02
